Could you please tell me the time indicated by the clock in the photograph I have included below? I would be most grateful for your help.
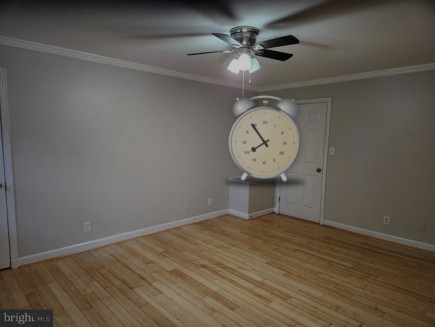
7:54
